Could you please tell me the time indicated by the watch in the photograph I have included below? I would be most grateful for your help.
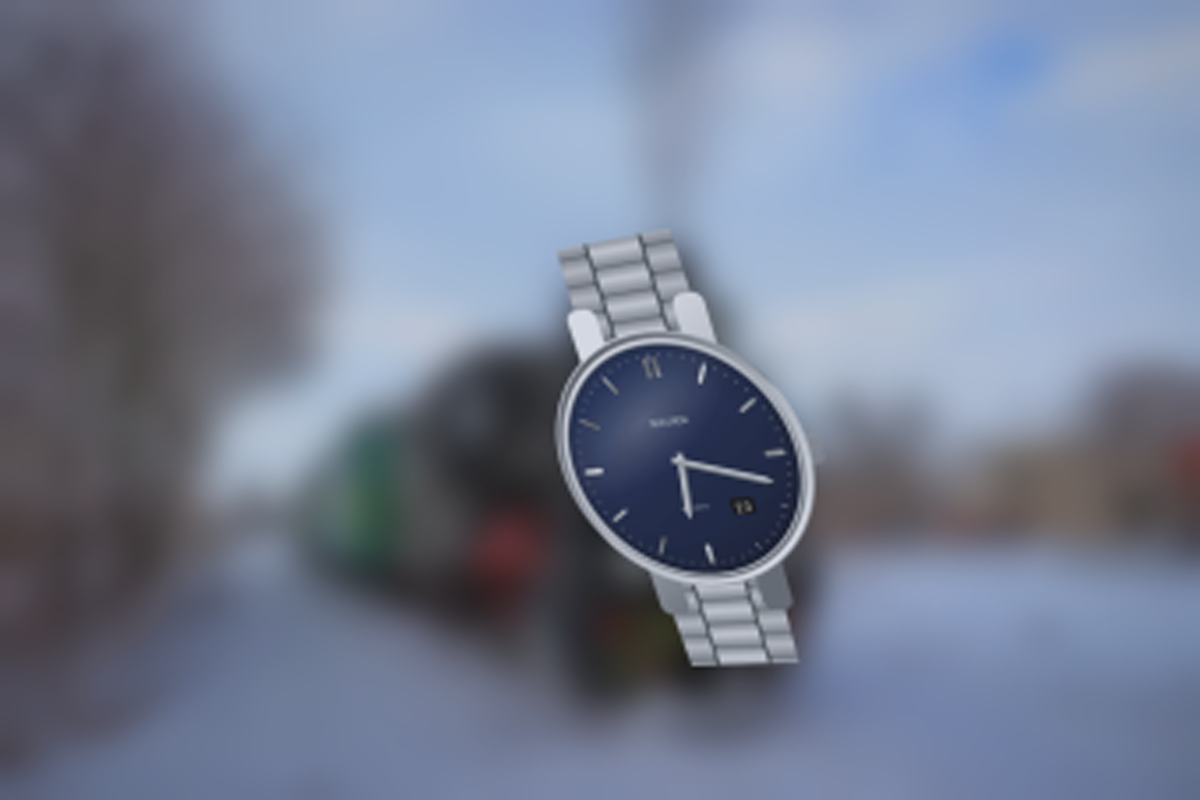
6:18
